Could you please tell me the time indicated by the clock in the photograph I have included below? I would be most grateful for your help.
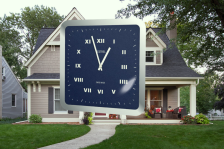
12:57
